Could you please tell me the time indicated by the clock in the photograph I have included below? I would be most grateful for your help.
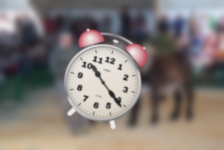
10:21
